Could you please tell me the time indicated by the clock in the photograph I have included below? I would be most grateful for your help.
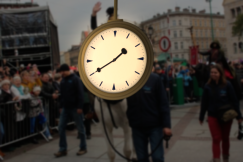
1:40
